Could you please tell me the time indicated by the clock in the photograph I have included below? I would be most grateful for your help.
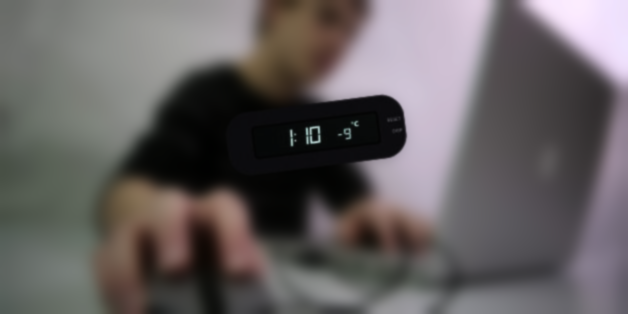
1:10
